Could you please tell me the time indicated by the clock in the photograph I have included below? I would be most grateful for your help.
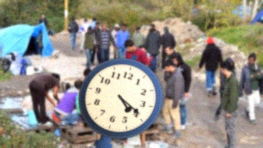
4:19
